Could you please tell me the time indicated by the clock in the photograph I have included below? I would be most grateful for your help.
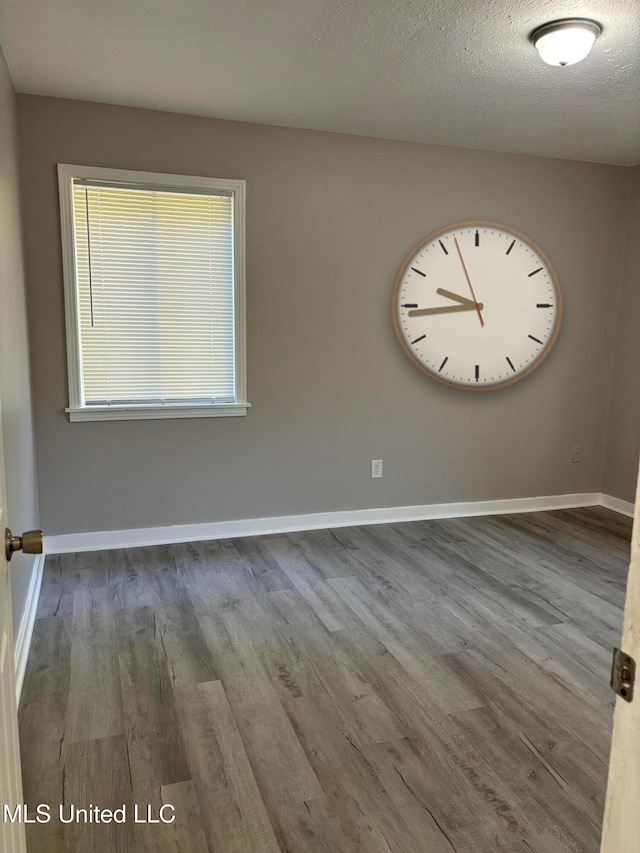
9:43:57
